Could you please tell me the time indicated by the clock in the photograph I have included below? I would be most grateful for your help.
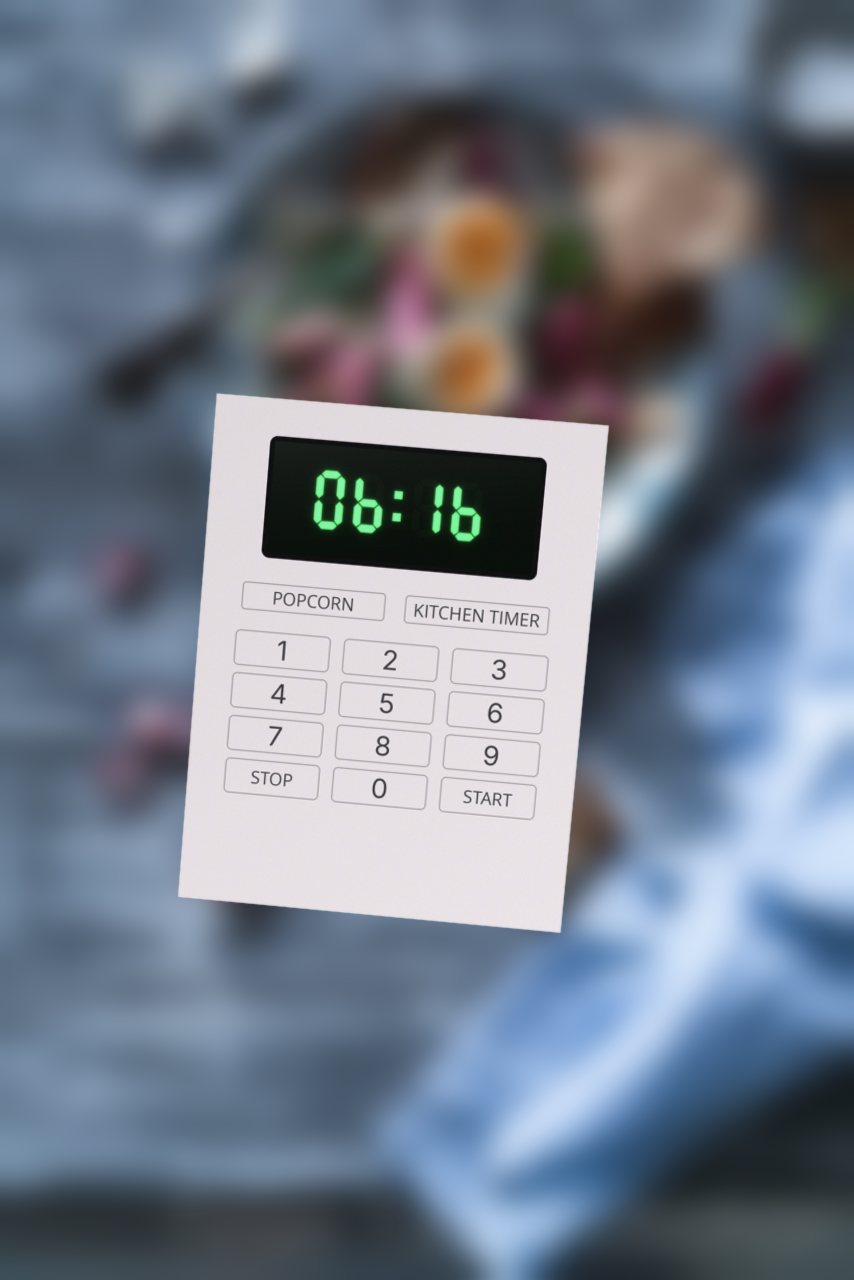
6:16
